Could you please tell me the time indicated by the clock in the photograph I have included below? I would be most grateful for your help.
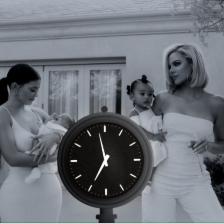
6:58
